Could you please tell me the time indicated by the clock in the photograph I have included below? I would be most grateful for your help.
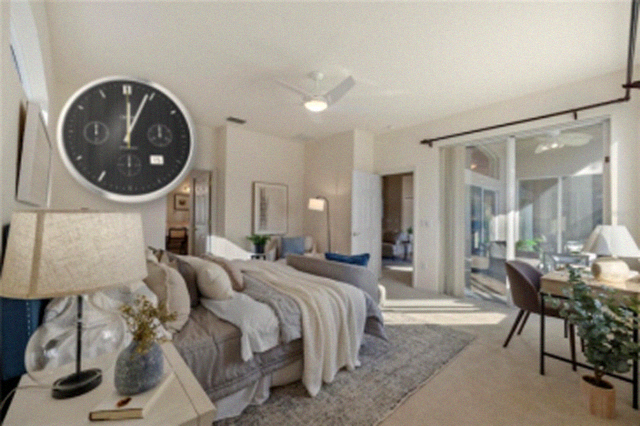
12:04
